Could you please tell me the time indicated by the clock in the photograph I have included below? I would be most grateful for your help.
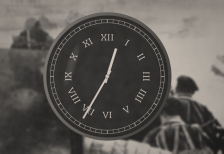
12:35
